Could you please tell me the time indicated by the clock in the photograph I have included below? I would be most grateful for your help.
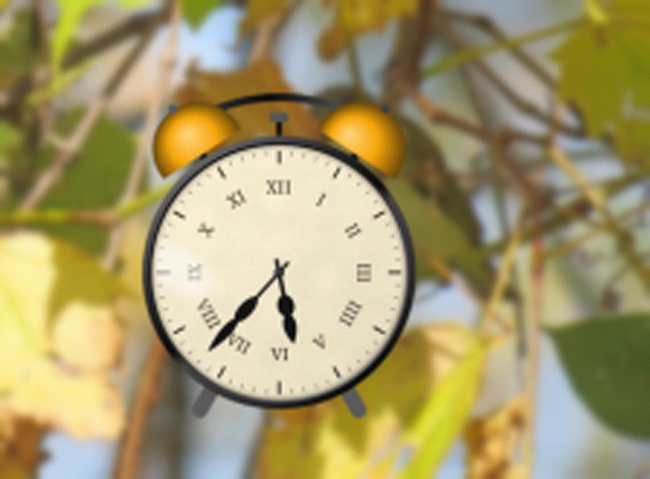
5:37
